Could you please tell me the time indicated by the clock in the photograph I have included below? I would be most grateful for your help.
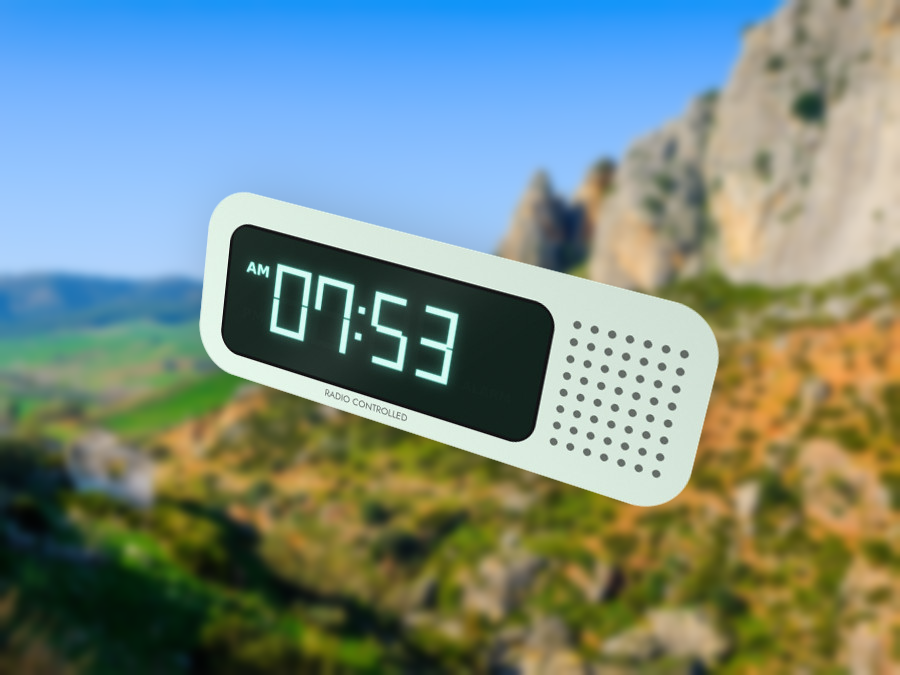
7:53
